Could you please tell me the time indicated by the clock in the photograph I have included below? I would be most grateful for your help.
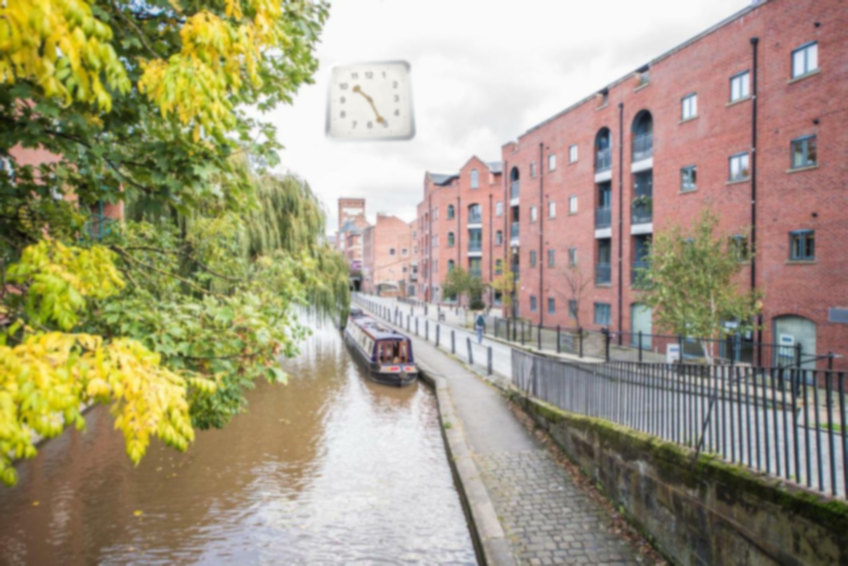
10:26
